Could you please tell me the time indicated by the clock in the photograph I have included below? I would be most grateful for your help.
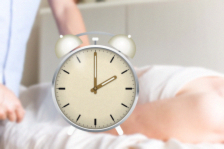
2:00
